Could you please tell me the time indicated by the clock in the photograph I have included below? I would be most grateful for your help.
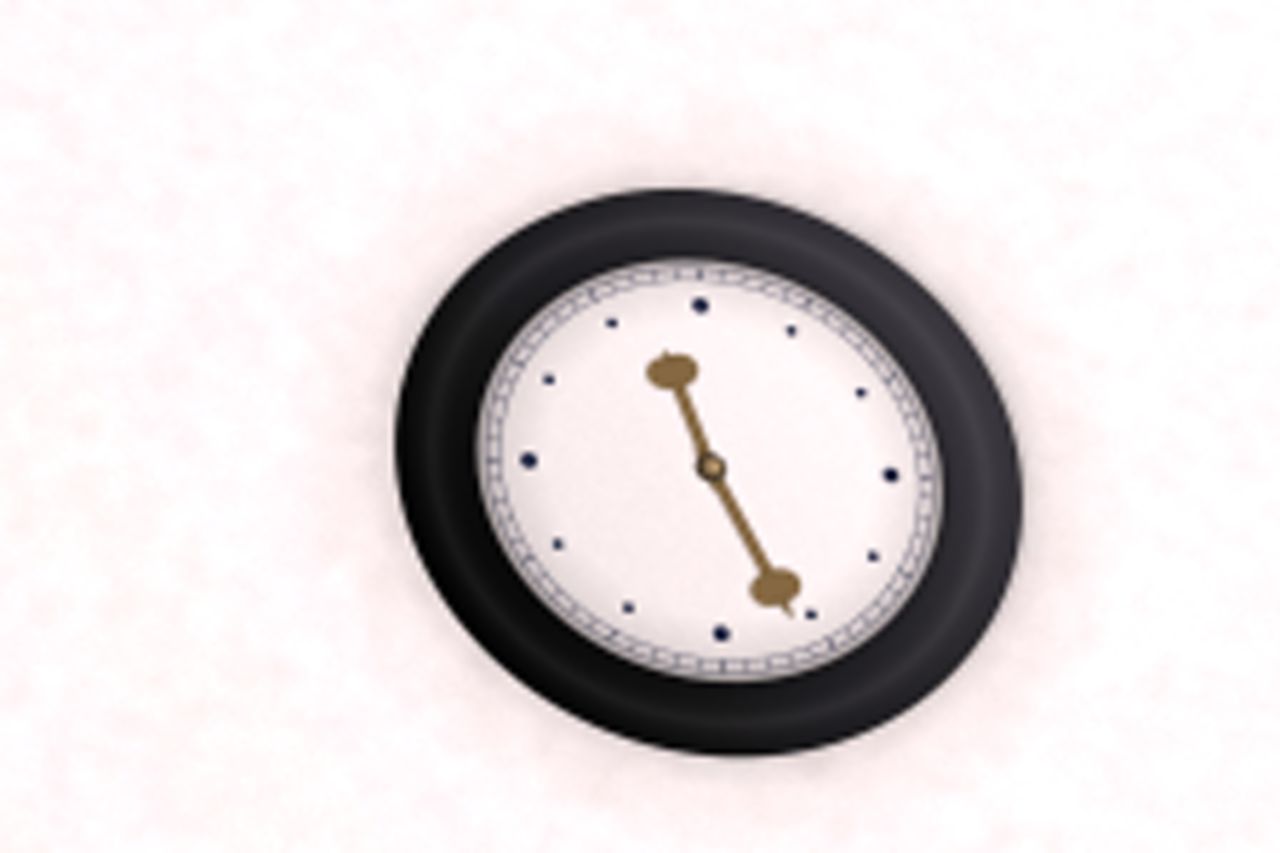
11:26
